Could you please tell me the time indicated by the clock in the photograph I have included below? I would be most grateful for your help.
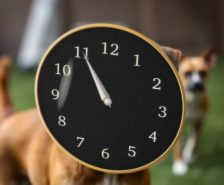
10:55
